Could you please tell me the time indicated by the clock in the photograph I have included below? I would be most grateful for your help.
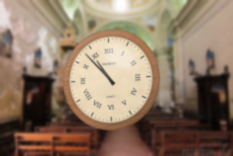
10:53
